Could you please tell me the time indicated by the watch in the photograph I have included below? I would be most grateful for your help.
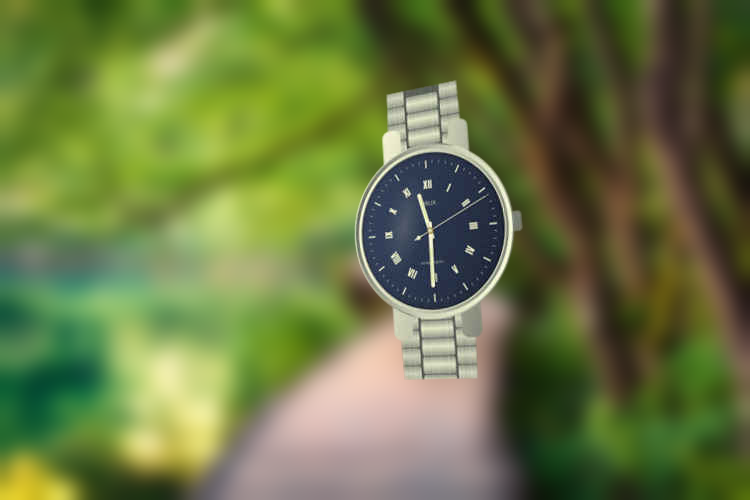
11:30:11
